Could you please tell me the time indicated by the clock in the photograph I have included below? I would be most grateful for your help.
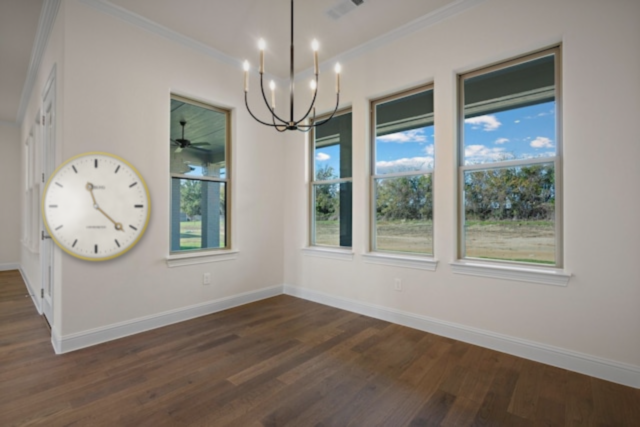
11:22
